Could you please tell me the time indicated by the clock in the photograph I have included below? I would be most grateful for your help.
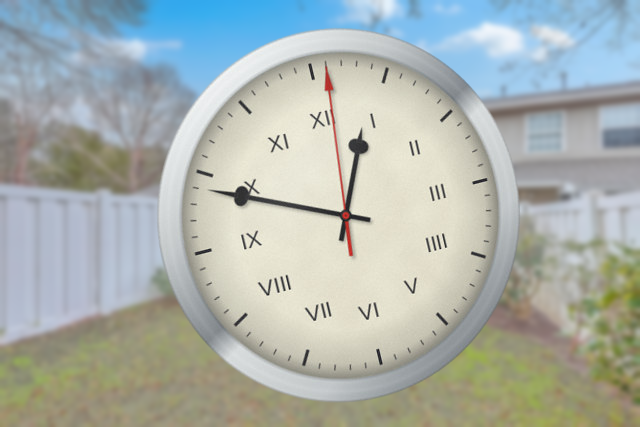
12:49:01
